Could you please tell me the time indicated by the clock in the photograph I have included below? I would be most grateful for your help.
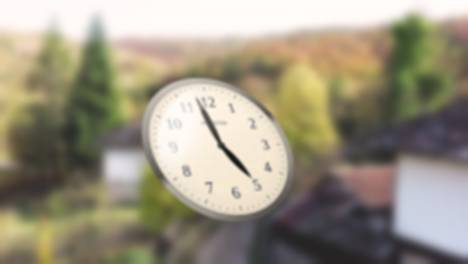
4:58
